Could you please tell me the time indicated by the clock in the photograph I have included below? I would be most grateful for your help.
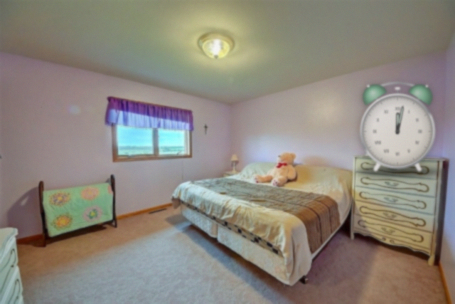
12:02
